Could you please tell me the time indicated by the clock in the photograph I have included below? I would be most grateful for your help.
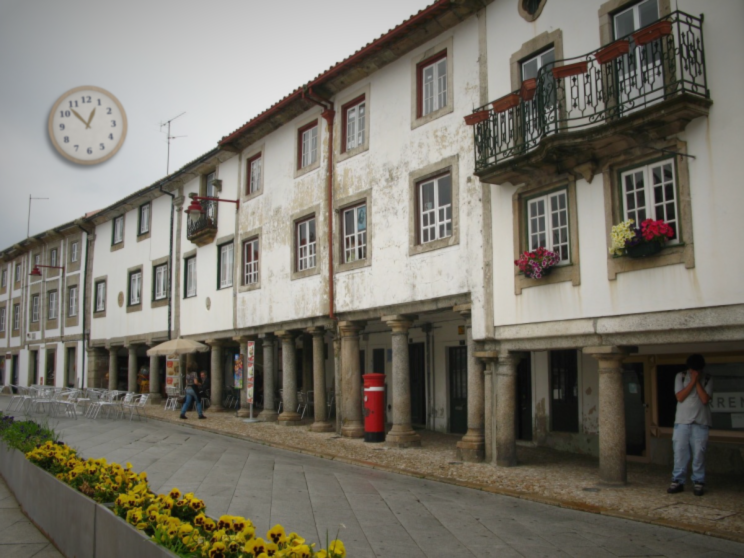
12:53
